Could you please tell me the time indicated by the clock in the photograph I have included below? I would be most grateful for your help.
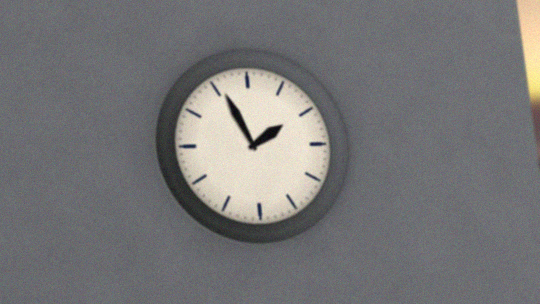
1:56
